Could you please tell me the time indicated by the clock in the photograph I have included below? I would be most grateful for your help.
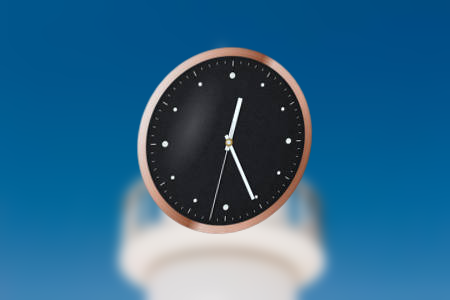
12:25:32
